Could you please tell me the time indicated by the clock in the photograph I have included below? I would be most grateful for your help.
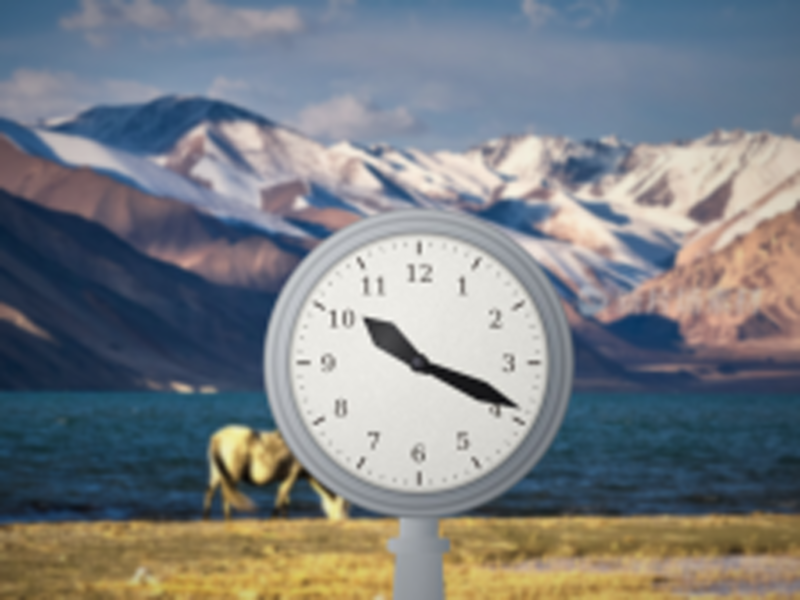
10:19
